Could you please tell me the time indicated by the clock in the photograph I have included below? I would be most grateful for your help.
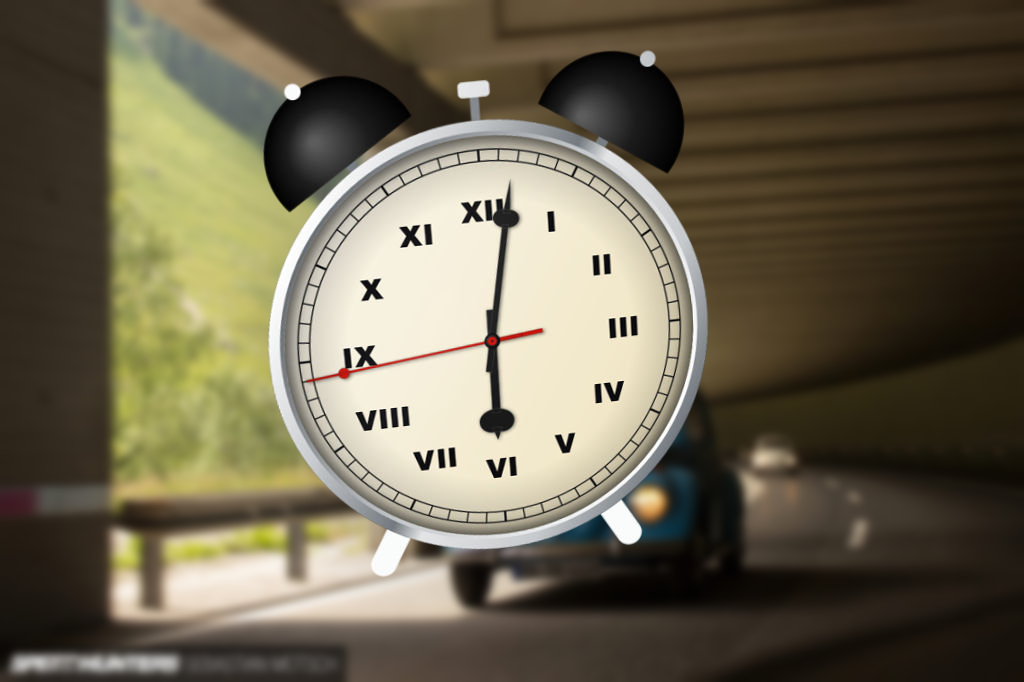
6:01:44
